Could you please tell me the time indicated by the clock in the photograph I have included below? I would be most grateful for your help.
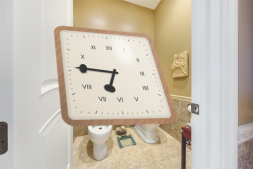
6:46
